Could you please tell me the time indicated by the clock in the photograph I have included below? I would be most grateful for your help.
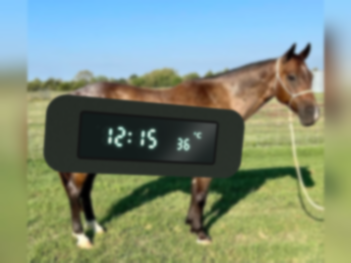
12:15
